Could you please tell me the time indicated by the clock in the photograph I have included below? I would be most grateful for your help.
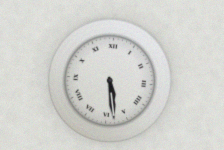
5:28
